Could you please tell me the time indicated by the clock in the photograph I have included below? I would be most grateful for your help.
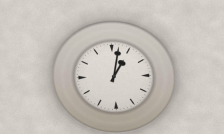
1:02
